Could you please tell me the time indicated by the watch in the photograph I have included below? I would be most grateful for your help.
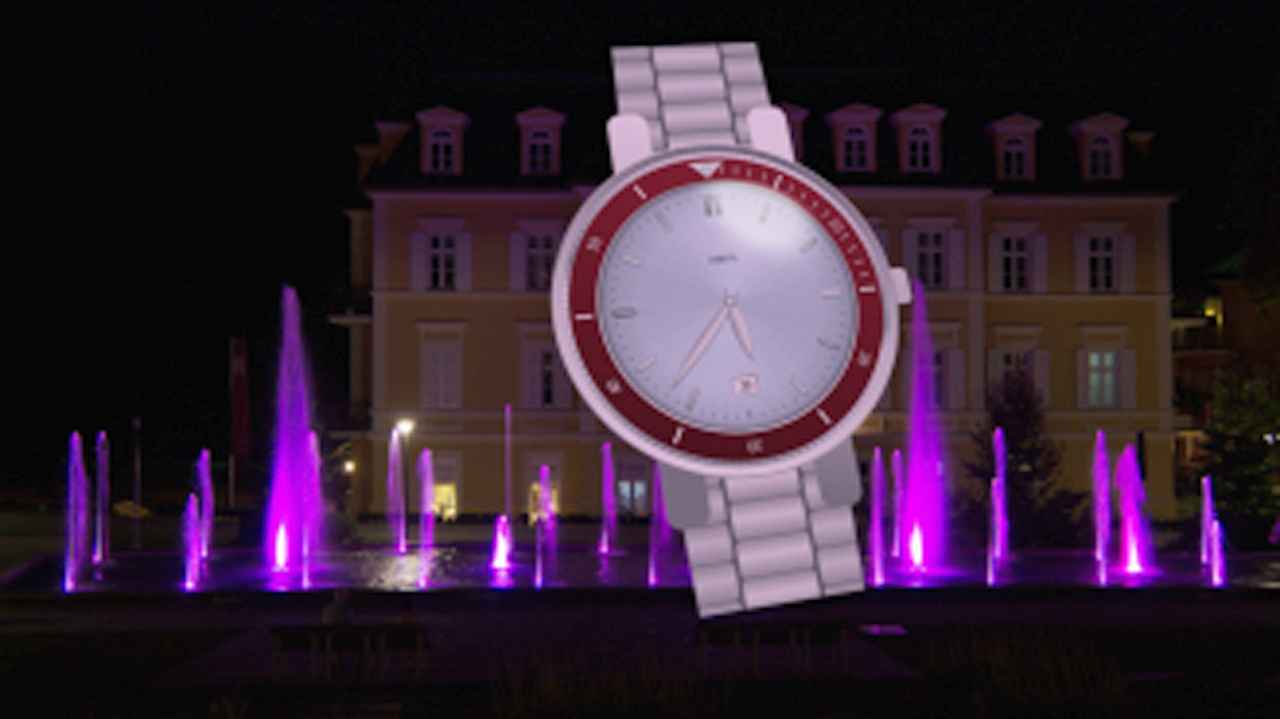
5:37
